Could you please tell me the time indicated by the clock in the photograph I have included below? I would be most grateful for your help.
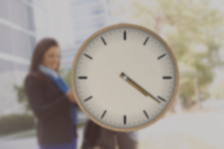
4:21
